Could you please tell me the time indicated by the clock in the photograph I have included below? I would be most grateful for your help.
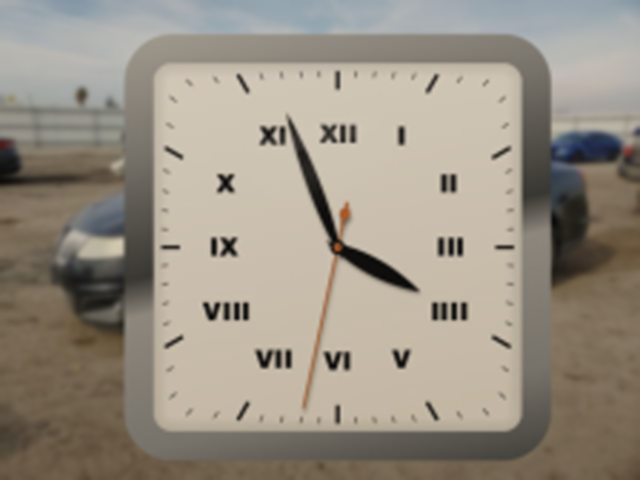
3:56:32
